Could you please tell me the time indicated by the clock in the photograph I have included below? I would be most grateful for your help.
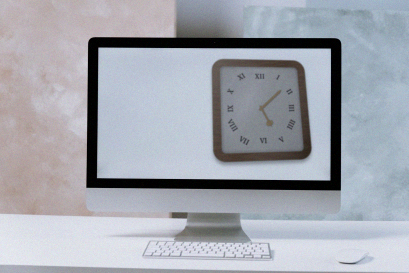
5:08
